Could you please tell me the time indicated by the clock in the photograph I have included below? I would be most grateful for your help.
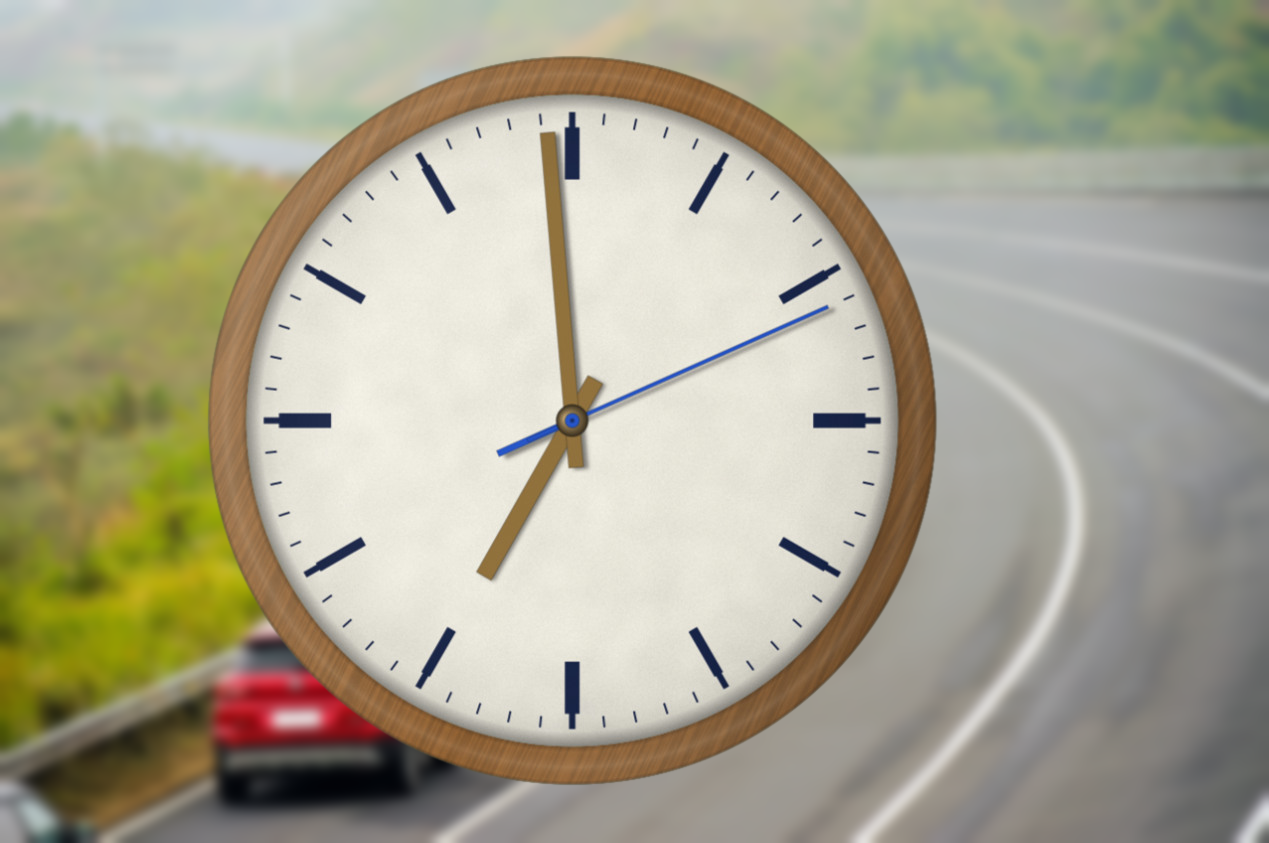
6:59:11
